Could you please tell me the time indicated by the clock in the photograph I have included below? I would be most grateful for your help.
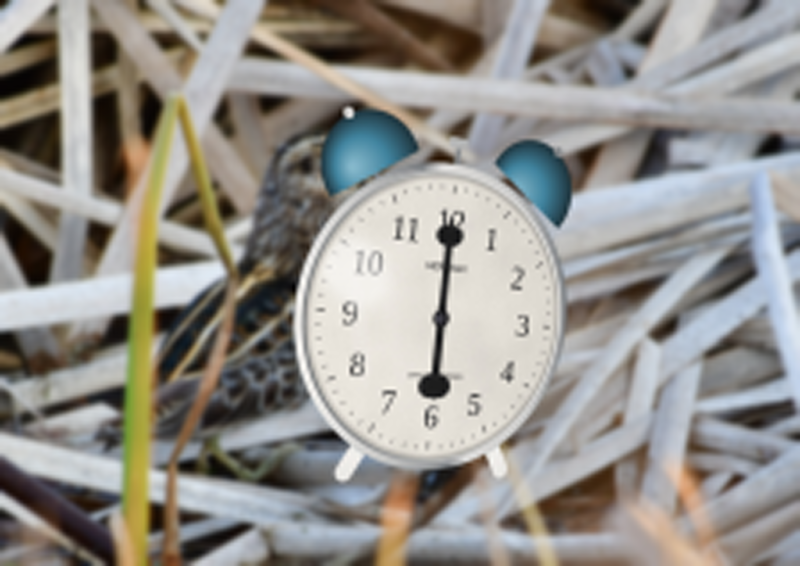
6:00
